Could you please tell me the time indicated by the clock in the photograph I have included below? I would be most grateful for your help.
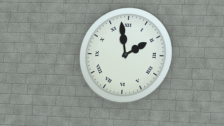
1:58
